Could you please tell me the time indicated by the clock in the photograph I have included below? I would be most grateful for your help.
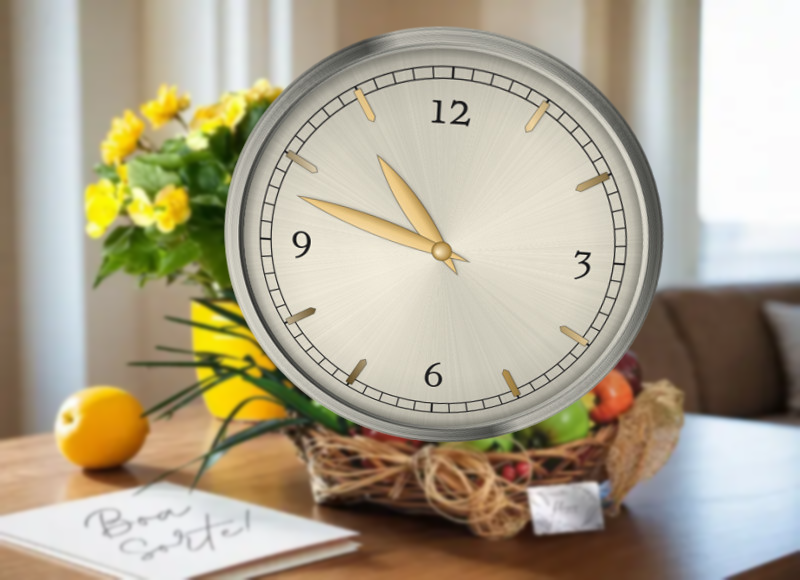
10:48
